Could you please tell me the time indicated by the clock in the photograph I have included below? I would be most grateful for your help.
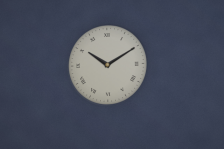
10:10
